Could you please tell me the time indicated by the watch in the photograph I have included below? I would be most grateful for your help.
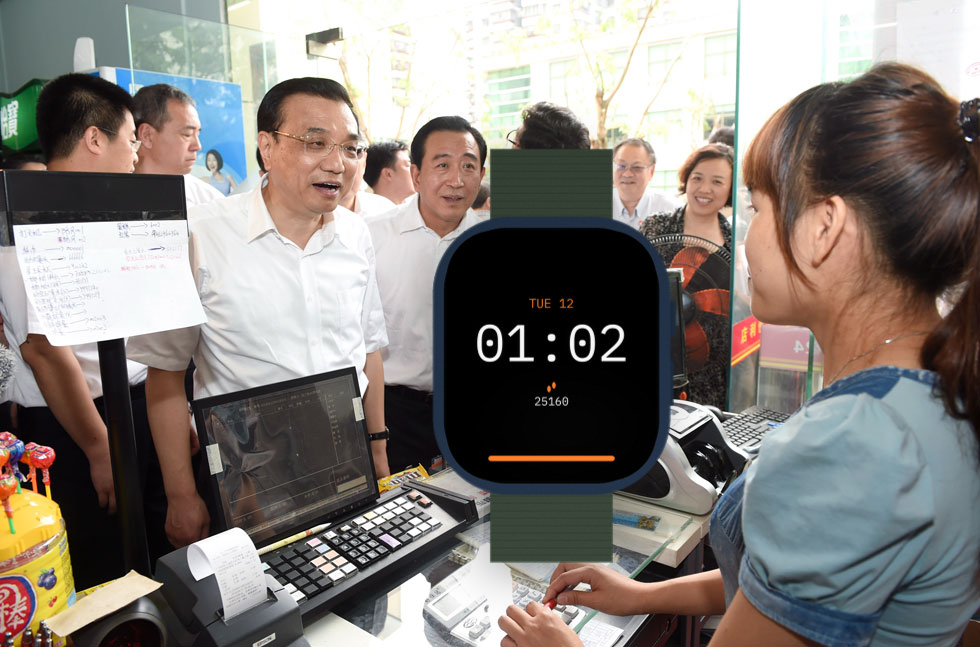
1:02
